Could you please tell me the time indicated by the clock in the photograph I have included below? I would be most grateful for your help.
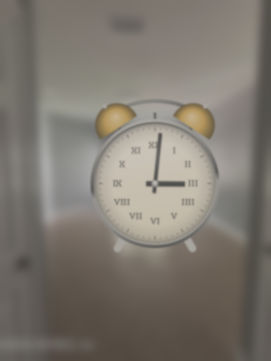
3:01
